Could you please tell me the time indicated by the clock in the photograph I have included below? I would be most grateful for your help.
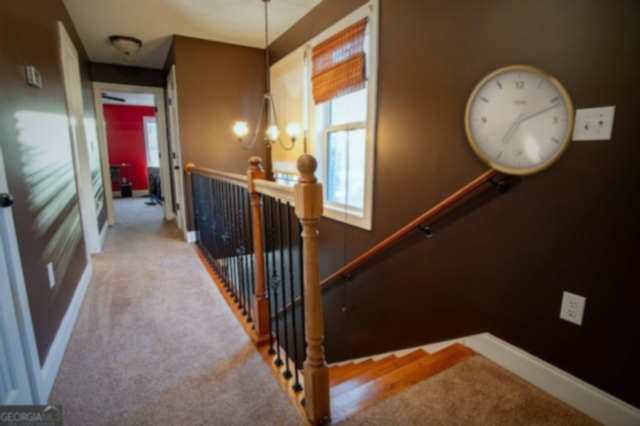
7:11
